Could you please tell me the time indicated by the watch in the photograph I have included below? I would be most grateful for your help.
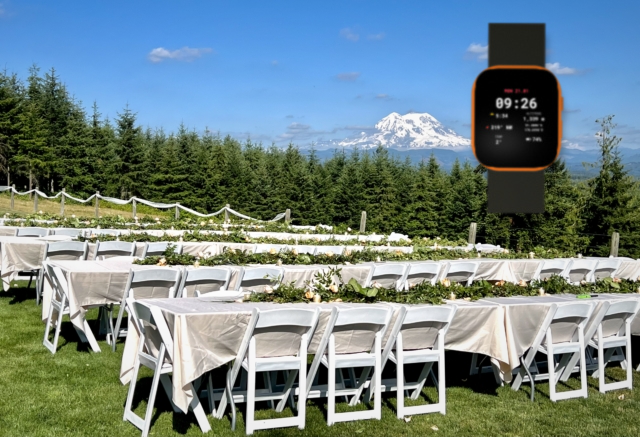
9:26
